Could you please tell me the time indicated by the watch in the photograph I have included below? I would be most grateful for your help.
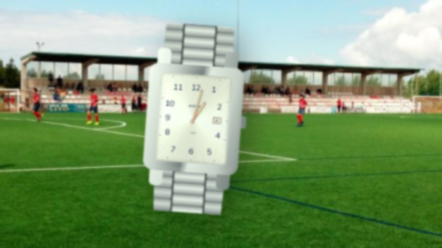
1:02
